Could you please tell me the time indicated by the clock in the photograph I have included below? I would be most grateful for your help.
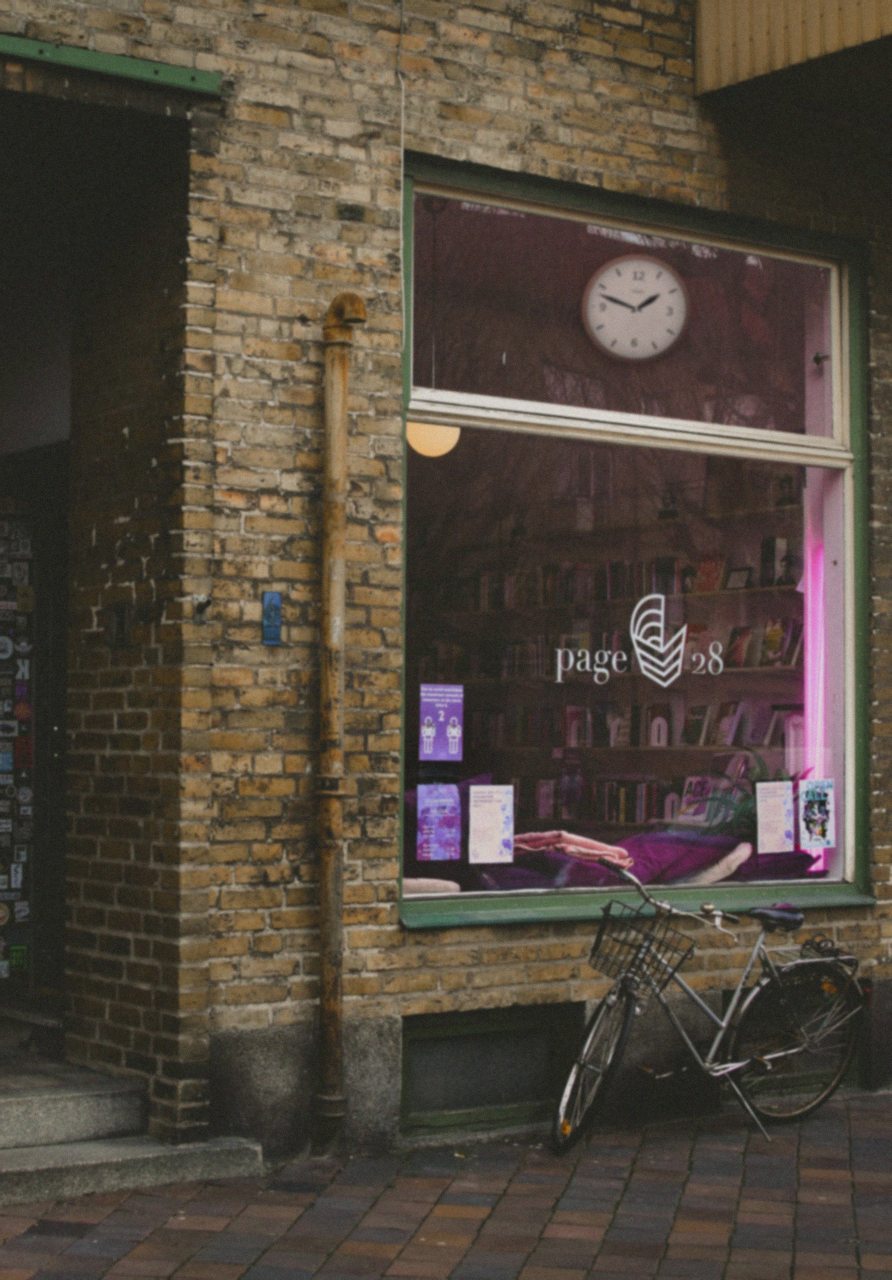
1:48
